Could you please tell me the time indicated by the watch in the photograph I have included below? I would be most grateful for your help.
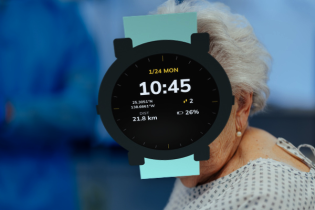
10:45
